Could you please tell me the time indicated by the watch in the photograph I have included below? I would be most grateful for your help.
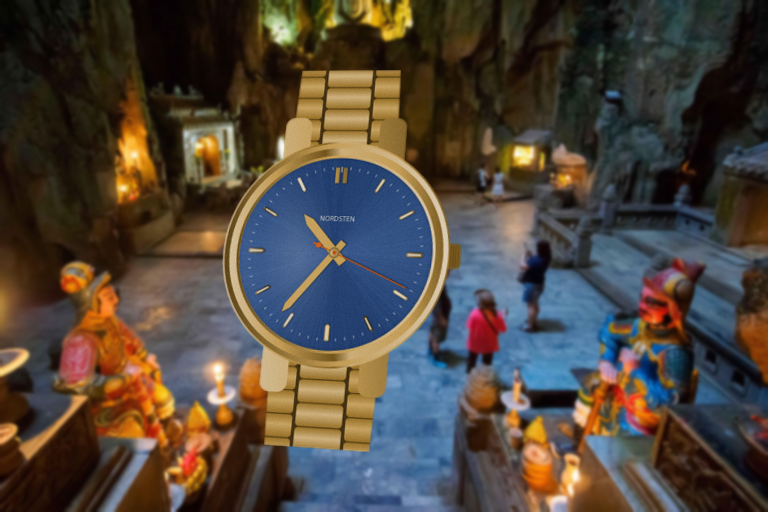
10:36:19
